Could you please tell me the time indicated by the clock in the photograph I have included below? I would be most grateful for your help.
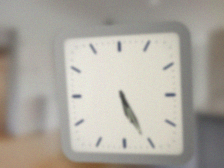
5:26
